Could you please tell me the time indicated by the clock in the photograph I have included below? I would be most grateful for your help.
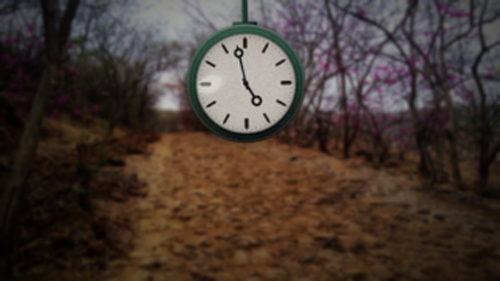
4:58
